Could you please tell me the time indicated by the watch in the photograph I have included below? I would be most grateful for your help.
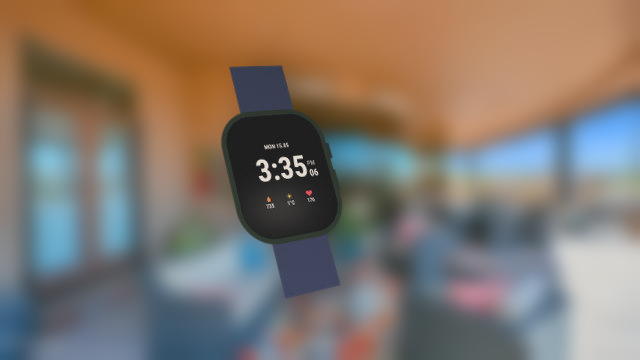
3:35:06
